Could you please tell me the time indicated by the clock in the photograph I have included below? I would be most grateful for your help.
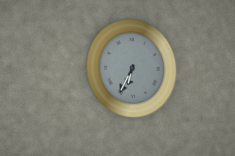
6:35
